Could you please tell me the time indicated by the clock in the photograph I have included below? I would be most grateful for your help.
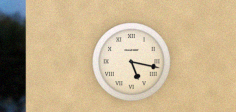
5:17
